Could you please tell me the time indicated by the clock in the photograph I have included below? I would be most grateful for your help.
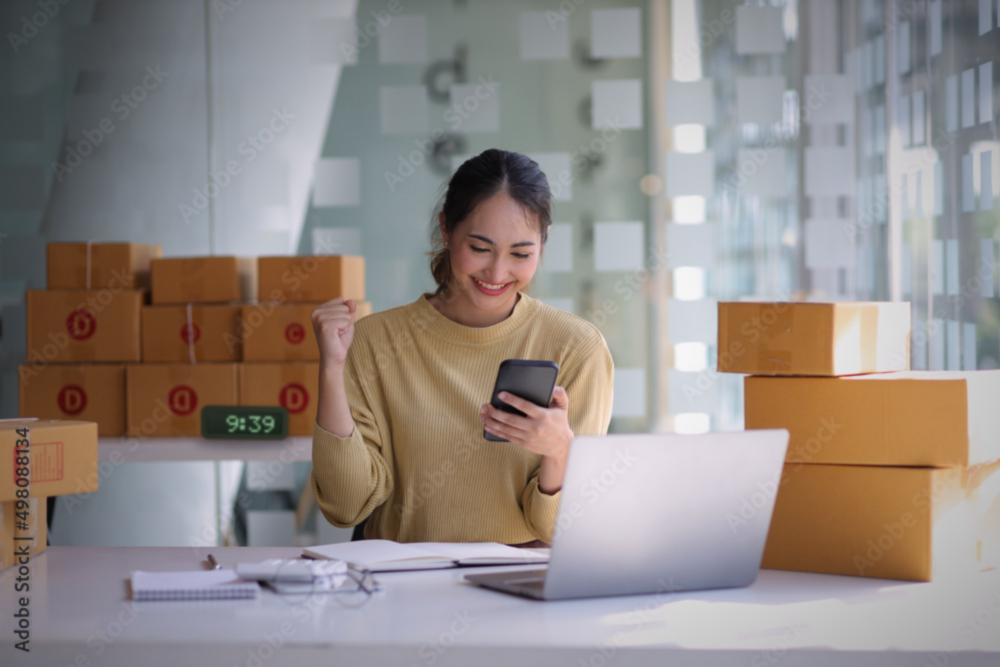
9:39
